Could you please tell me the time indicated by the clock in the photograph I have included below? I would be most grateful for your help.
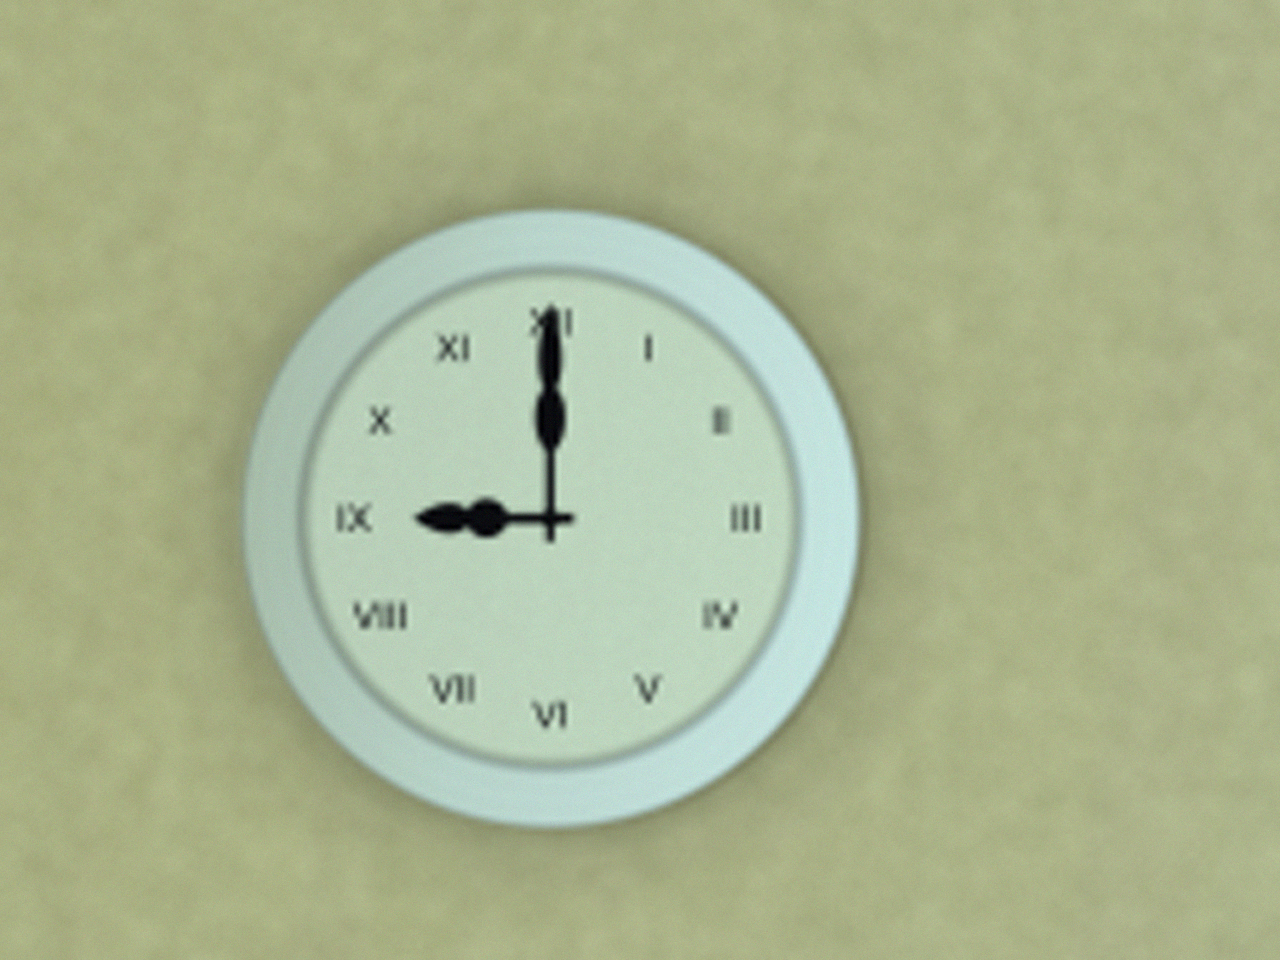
9:00
